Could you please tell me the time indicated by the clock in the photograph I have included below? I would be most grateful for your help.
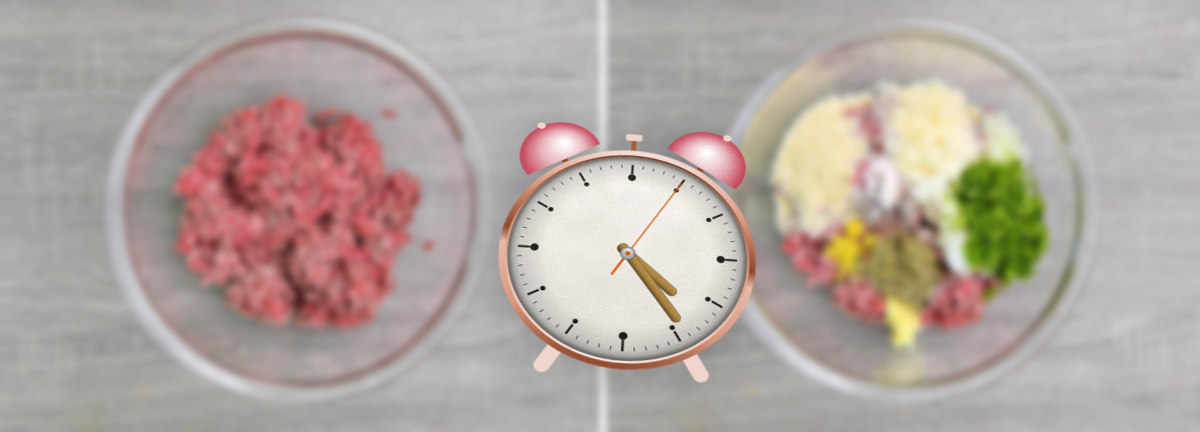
4:24:05
